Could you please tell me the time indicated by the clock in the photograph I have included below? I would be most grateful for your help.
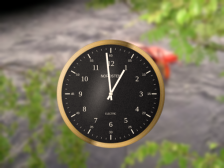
12:59
